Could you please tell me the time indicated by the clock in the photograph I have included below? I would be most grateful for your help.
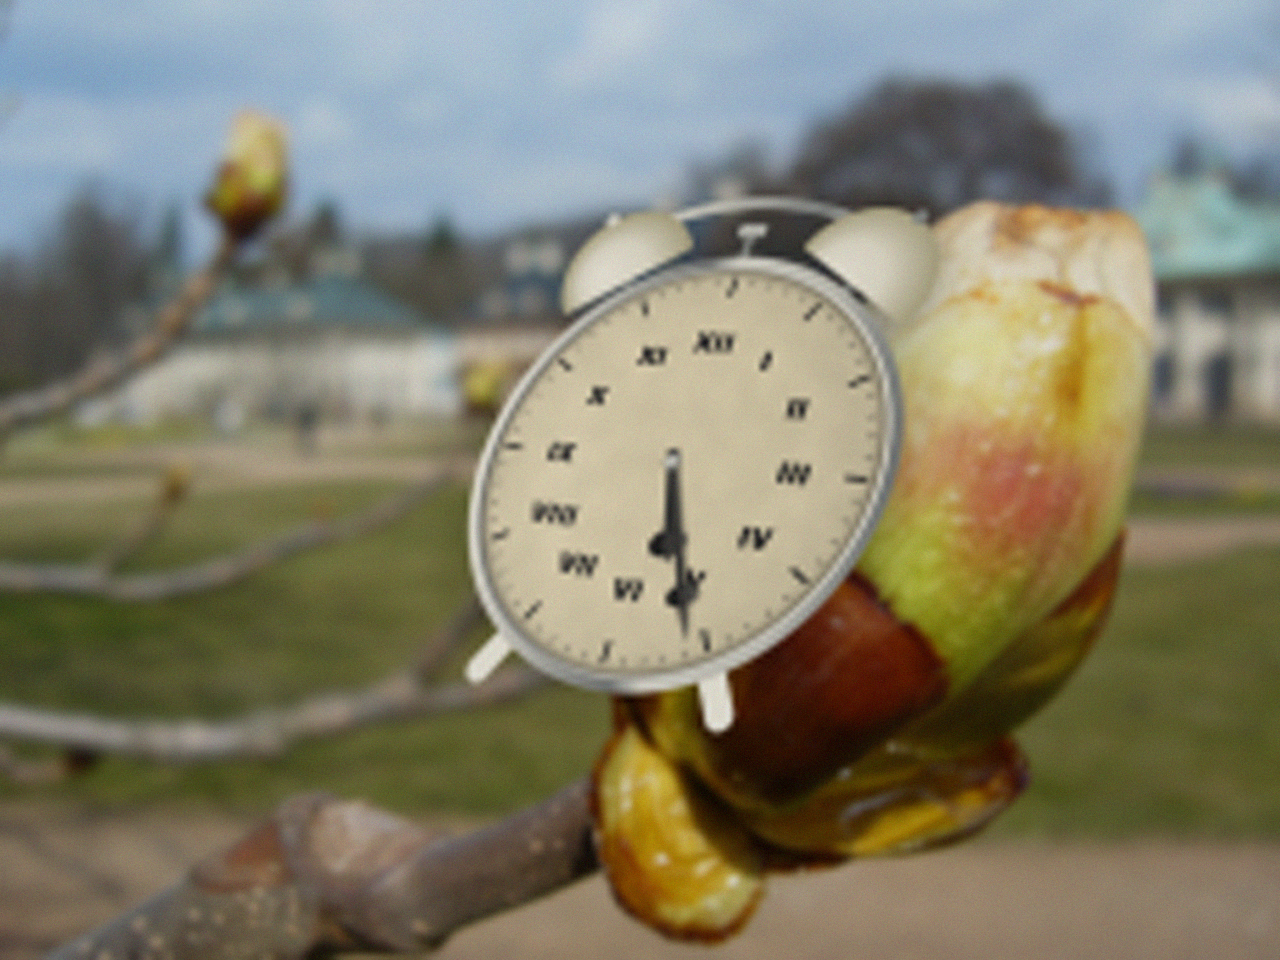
5:26
